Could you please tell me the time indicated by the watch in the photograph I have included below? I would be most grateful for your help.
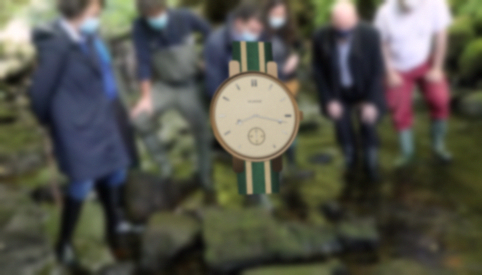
8:17
